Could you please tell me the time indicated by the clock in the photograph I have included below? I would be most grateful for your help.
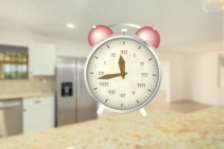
11:43
